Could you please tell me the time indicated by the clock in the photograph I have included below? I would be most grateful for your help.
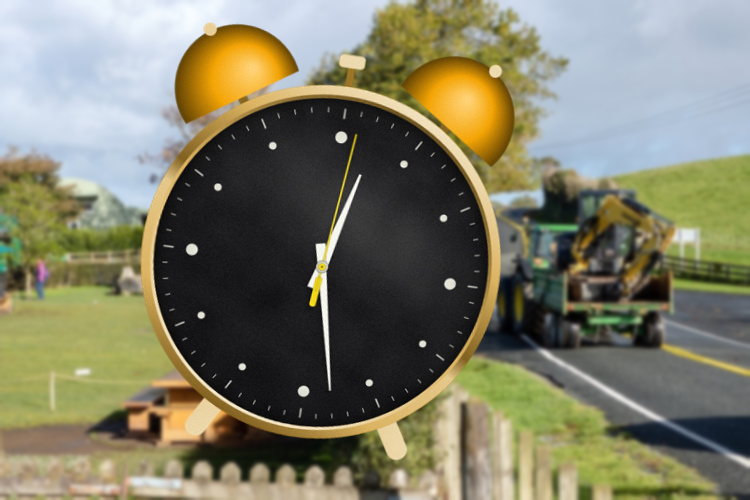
12:28:01
